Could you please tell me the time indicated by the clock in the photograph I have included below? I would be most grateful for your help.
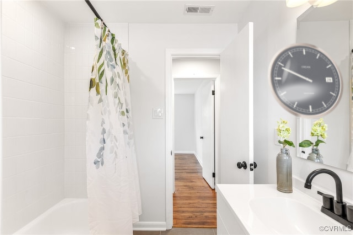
9:49
